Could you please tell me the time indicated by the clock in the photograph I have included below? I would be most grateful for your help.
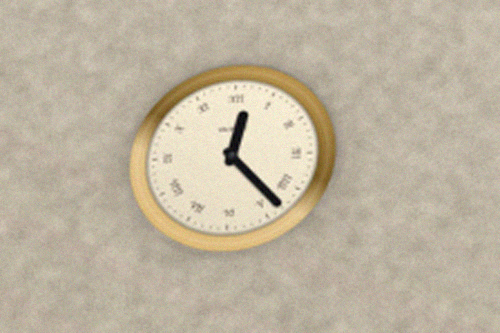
12:23
